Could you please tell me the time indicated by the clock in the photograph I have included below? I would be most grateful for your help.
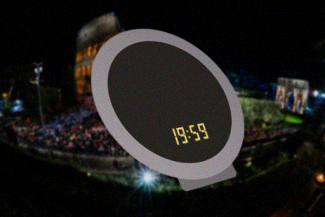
19:59
